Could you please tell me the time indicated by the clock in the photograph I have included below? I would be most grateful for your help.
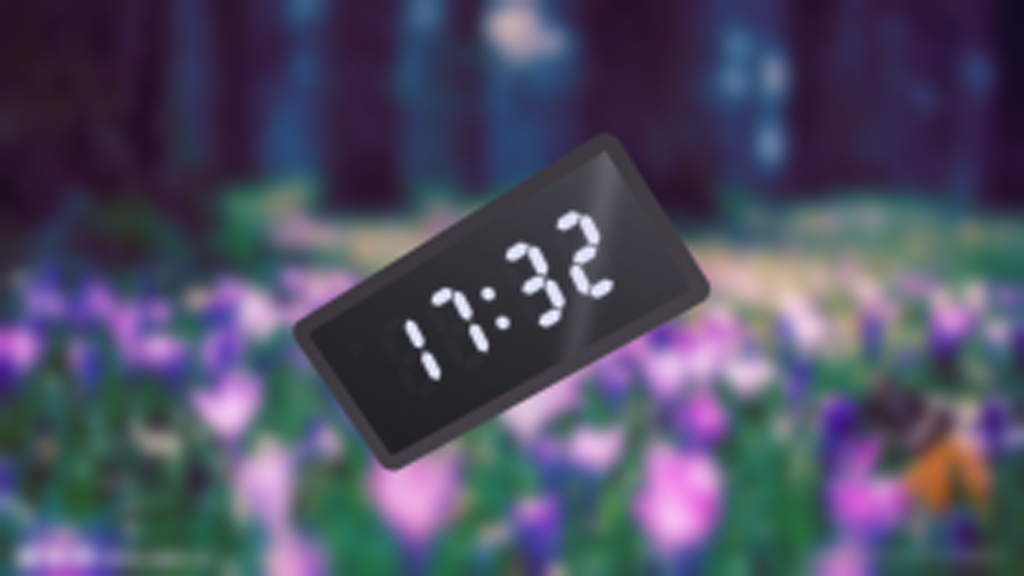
17:32
